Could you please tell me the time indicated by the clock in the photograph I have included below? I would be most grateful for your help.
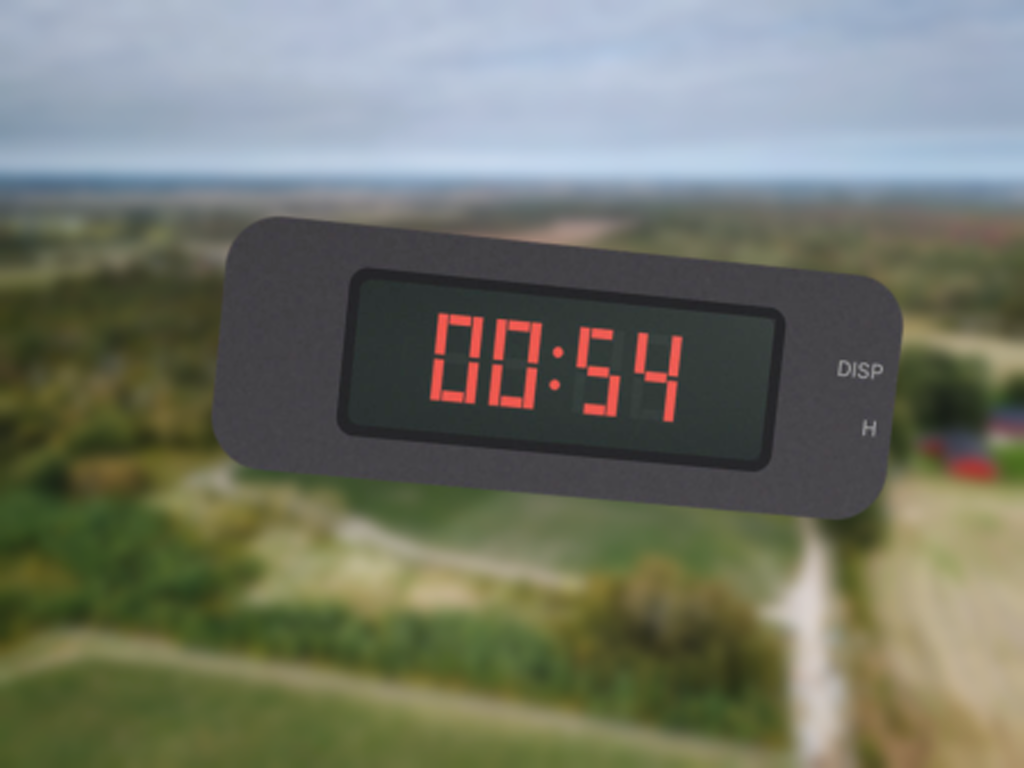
0:54
